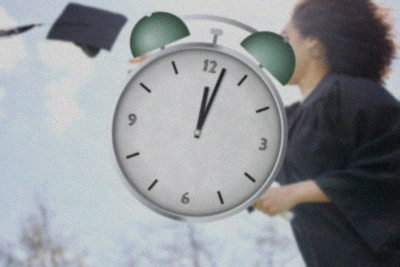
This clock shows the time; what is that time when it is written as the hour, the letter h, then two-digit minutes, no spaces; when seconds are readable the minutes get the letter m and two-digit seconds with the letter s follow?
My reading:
12h02
